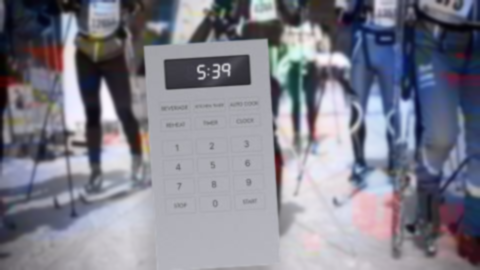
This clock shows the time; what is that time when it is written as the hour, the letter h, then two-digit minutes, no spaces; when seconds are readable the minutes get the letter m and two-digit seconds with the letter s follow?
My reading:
5h39
